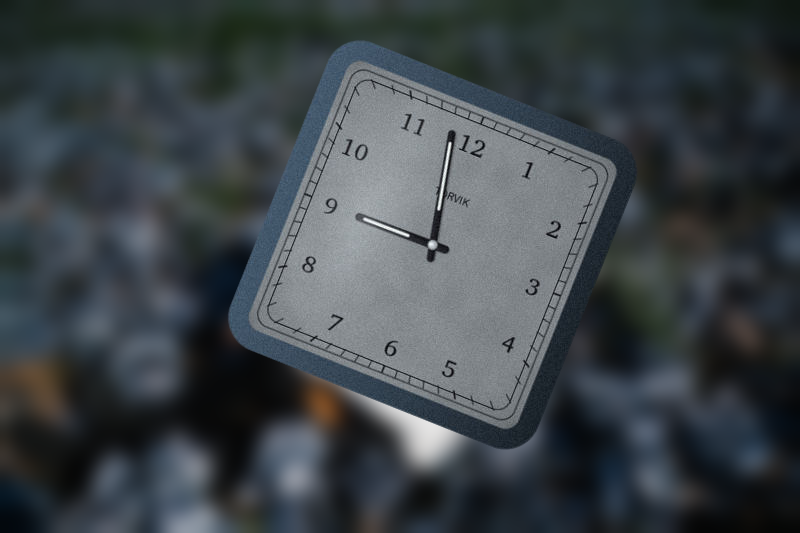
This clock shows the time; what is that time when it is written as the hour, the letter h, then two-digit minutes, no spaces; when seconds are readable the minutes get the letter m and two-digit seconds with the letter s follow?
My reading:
8h58
